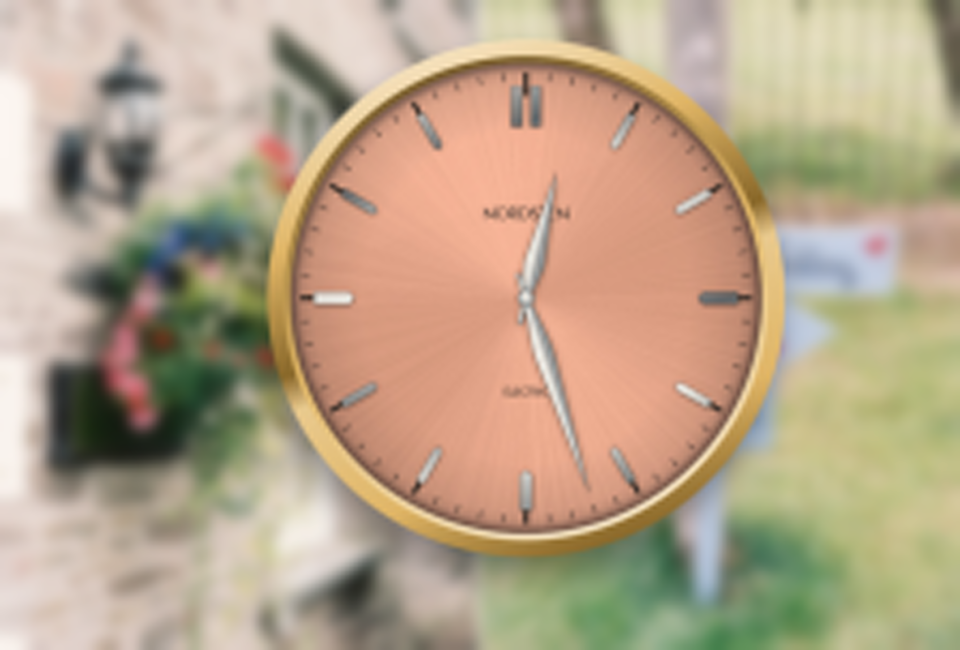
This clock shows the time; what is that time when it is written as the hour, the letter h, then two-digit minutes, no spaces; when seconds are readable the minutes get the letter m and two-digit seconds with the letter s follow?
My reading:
12h27
